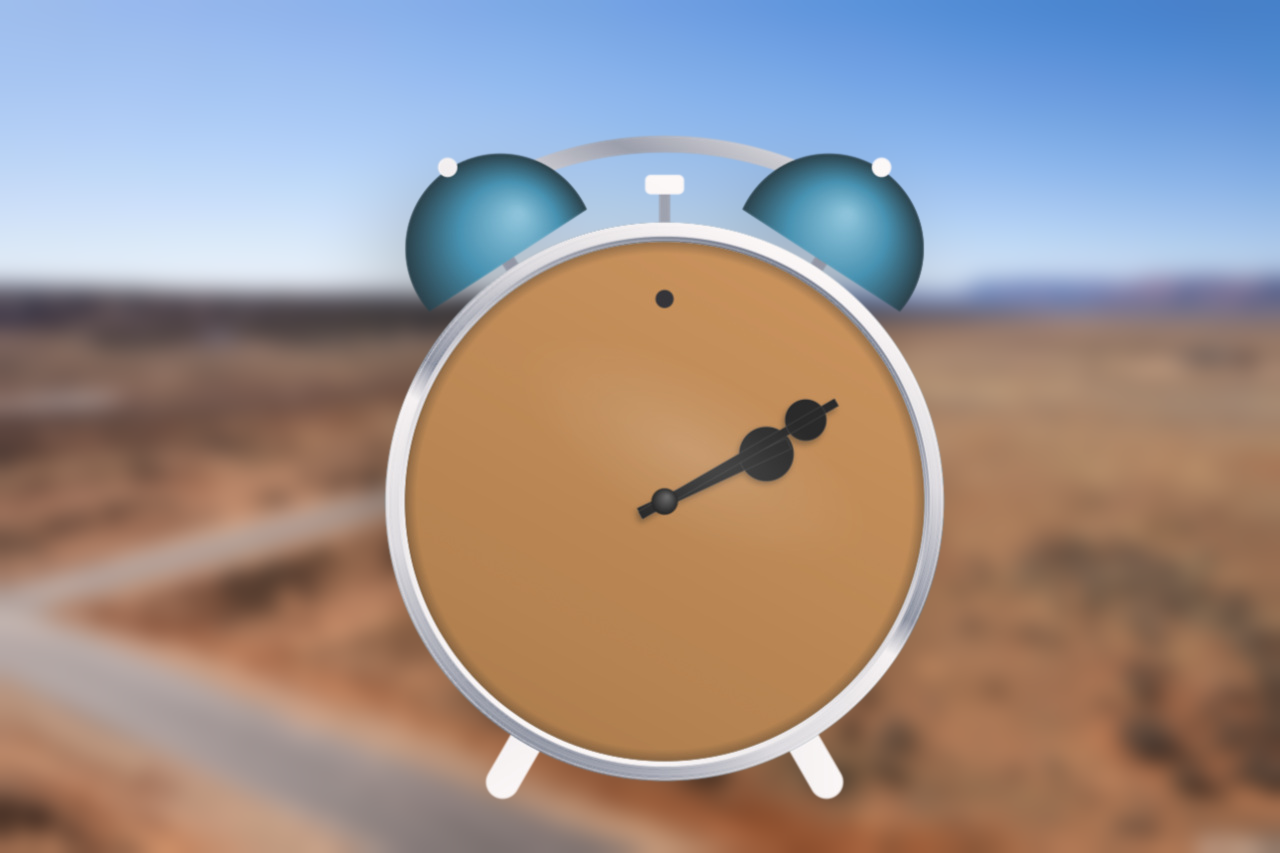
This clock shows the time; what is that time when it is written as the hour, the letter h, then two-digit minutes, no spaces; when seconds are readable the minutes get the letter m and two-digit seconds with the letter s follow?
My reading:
2h10
